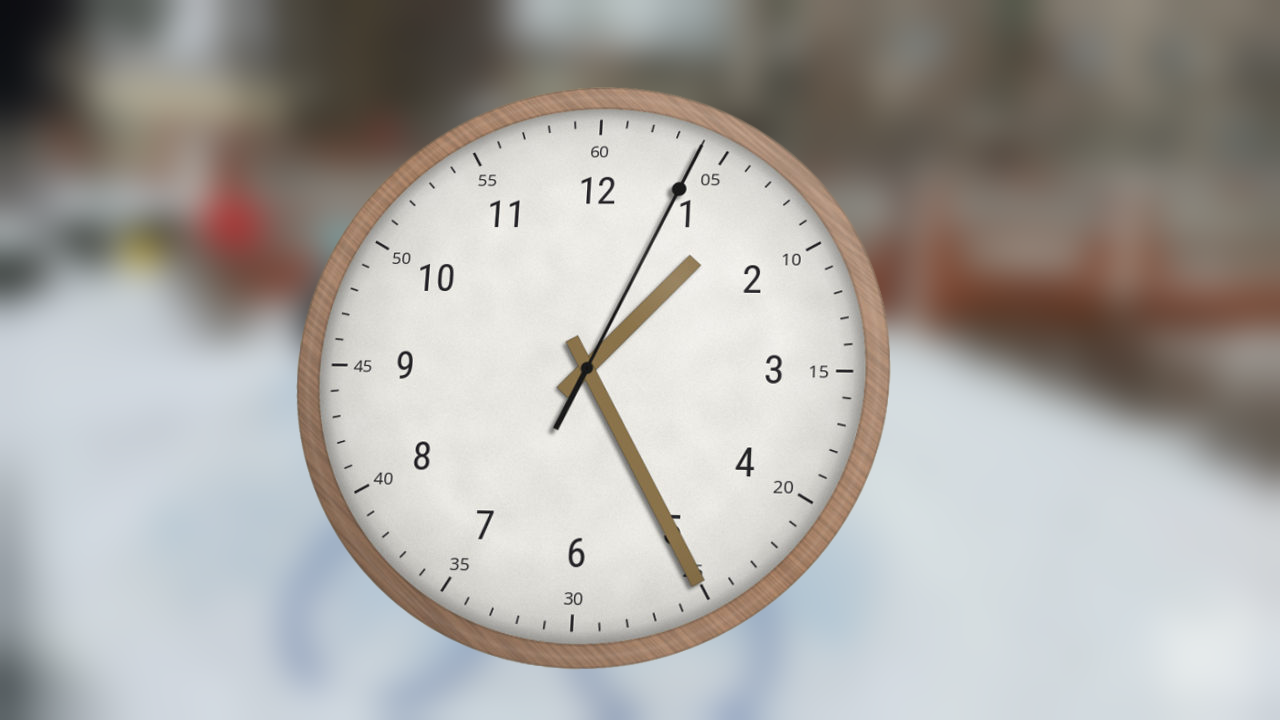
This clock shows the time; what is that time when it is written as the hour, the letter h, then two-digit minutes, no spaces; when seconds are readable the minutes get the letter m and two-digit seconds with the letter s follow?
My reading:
1h25m04s
